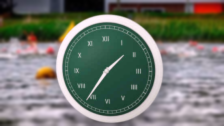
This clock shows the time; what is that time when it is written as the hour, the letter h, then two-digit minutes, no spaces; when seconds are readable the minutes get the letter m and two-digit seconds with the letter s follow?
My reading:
1h36
